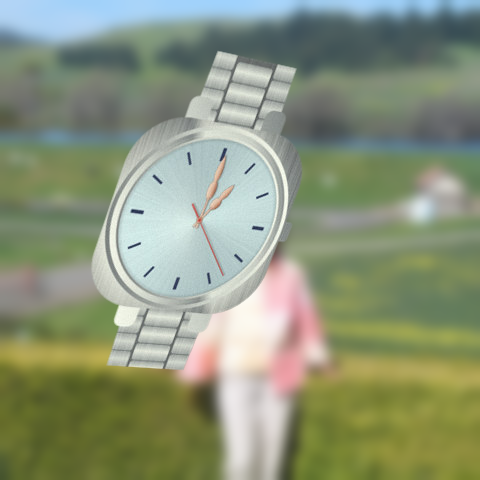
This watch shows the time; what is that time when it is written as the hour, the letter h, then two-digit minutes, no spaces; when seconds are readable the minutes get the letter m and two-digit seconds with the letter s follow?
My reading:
1h00m23s
